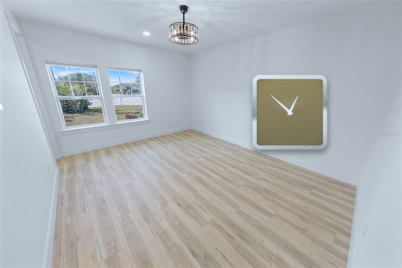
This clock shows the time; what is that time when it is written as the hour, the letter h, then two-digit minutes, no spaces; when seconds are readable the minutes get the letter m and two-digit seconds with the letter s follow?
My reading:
12h52
